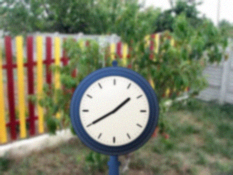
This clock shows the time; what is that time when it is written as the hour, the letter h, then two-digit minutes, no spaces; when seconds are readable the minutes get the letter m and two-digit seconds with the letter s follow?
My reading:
1h40
